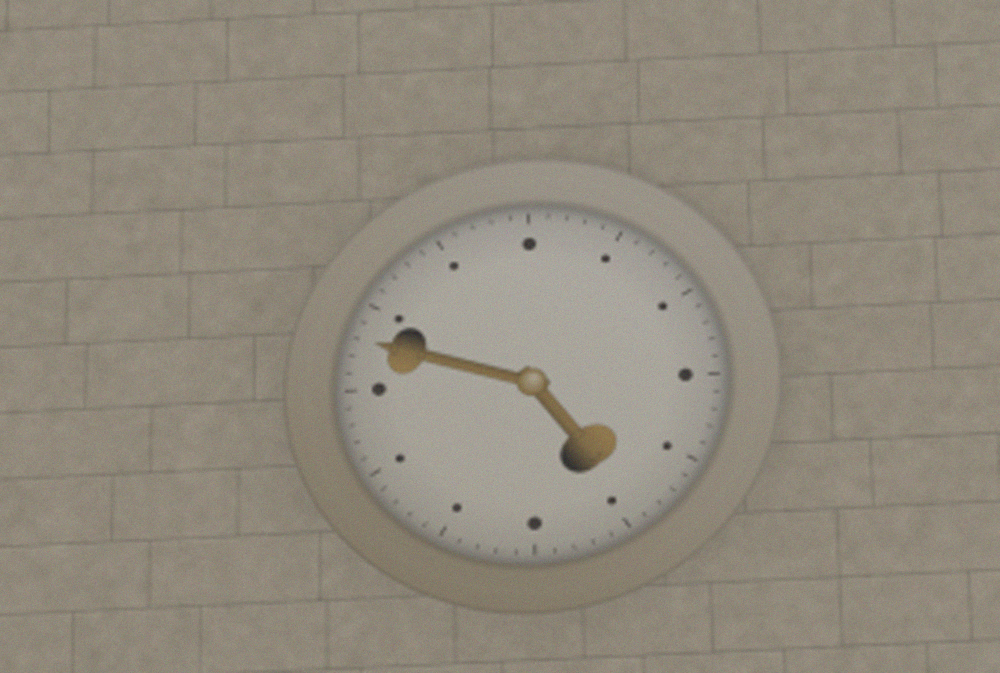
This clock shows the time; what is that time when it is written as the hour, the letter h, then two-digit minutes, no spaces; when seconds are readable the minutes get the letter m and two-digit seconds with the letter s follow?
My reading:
4h48
